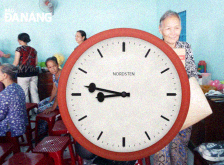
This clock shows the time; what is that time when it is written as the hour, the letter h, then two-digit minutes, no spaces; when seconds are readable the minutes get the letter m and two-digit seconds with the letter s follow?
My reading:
8h47
